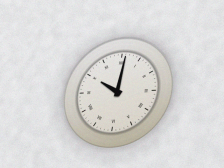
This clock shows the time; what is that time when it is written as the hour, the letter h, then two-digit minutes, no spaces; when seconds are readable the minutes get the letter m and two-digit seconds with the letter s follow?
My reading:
10h01
